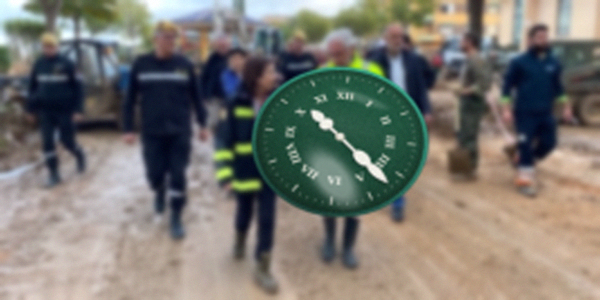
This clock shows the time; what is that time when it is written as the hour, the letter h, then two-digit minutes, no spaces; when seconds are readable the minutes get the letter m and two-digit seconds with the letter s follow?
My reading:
10h22
